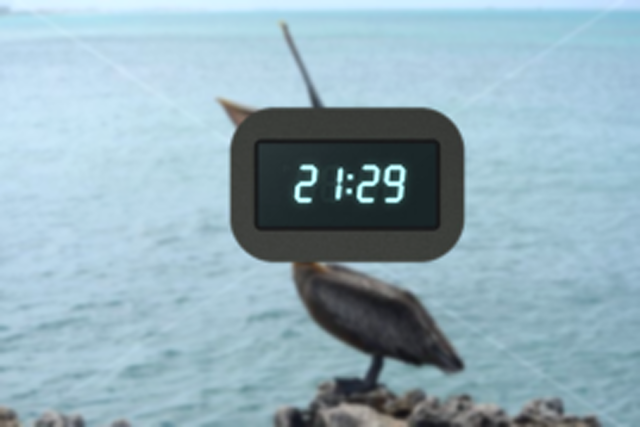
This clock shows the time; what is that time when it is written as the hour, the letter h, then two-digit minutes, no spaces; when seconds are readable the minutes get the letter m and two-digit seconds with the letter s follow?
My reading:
21h29
